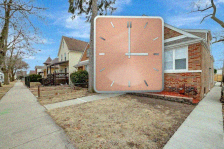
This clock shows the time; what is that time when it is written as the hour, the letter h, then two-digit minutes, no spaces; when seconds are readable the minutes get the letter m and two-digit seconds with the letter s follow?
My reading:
3h00
